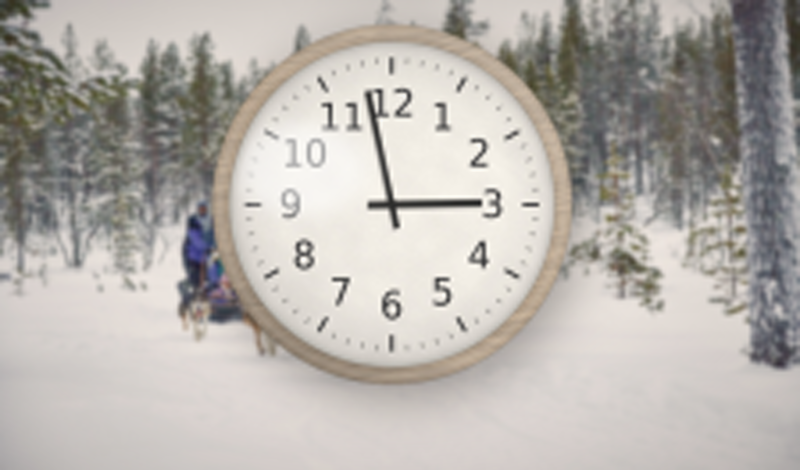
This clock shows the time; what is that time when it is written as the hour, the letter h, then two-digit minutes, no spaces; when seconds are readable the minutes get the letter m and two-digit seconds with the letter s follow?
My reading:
2h58
